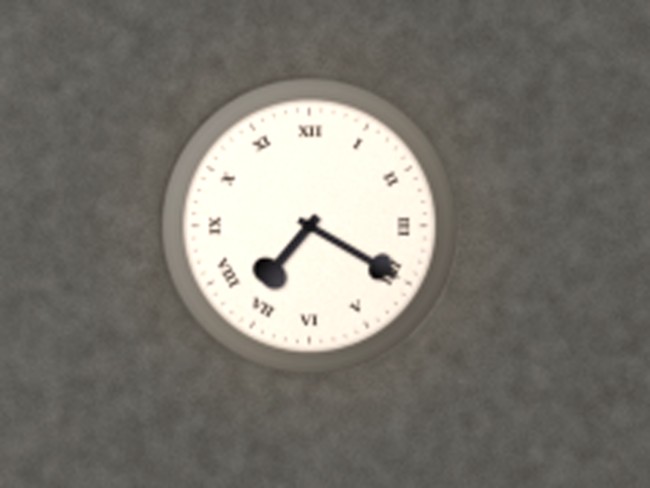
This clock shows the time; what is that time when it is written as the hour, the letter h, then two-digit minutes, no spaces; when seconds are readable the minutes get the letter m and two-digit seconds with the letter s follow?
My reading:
7h20
